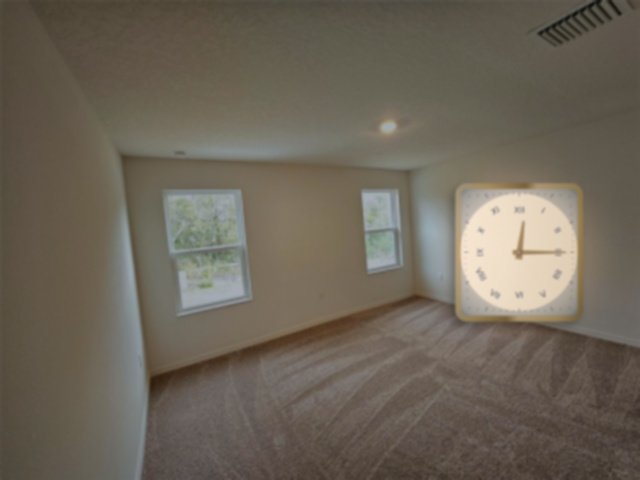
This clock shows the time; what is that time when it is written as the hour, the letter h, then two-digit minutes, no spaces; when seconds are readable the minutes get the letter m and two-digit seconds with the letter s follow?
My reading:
12h15
